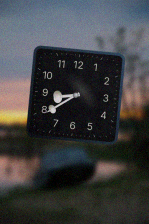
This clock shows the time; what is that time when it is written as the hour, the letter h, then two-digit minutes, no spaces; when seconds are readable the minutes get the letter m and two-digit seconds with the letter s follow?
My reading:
8h39
